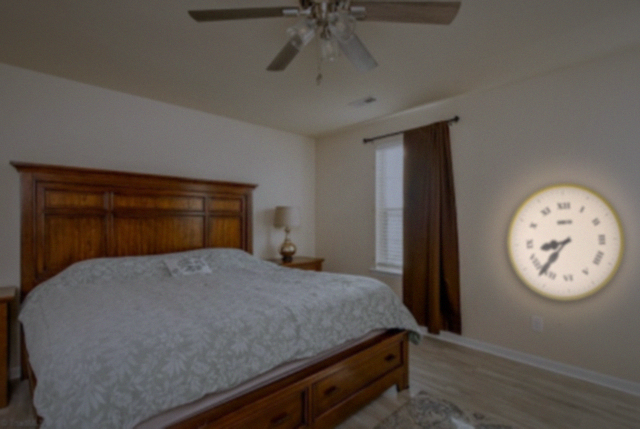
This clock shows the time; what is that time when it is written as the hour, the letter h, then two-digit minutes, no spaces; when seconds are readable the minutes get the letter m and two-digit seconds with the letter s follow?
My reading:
8h37
